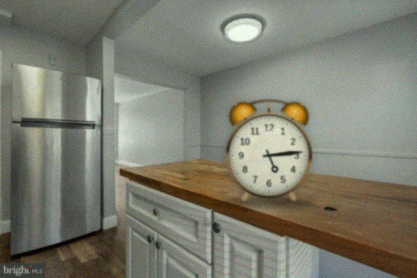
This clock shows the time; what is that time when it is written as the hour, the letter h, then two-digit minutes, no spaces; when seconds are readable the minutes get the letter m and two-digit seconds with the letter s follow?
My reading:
5h14
